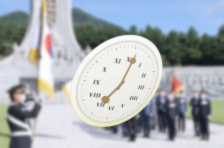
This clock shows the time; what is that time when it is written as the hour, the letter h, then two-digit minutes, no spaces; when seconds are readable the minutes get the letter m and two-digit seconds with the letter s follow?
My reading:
7h01
